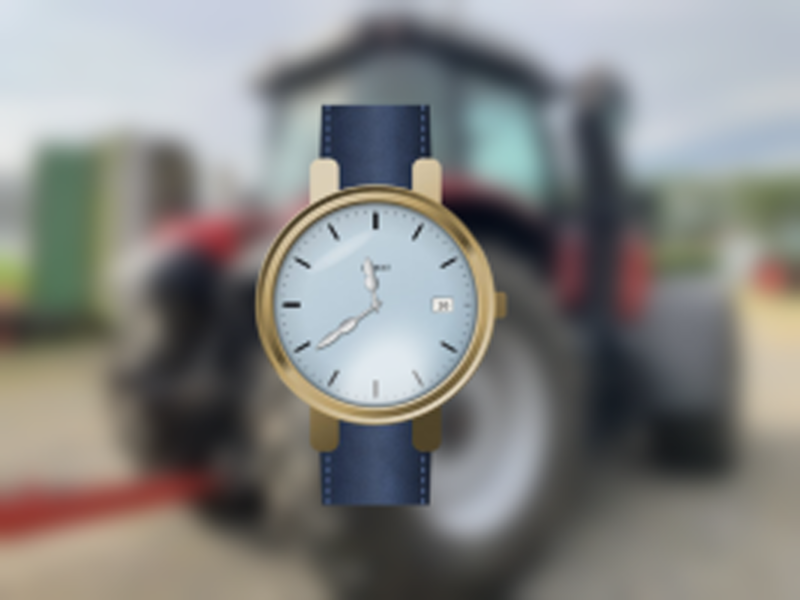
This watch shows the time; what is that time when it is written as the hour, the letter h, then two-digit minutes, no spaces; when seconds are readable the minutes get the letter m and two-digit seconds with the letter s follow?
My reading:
11h39
